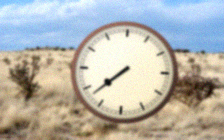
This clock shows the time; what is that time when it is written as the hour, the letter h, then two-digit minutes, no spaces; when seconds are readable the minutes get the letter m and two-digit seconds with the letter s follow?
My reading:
7h38
